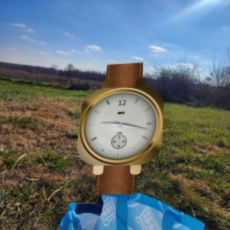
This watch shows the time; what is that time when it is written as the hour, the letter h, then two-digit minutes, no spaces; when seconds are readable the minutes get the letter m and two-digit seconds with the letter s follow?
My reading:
9h17
